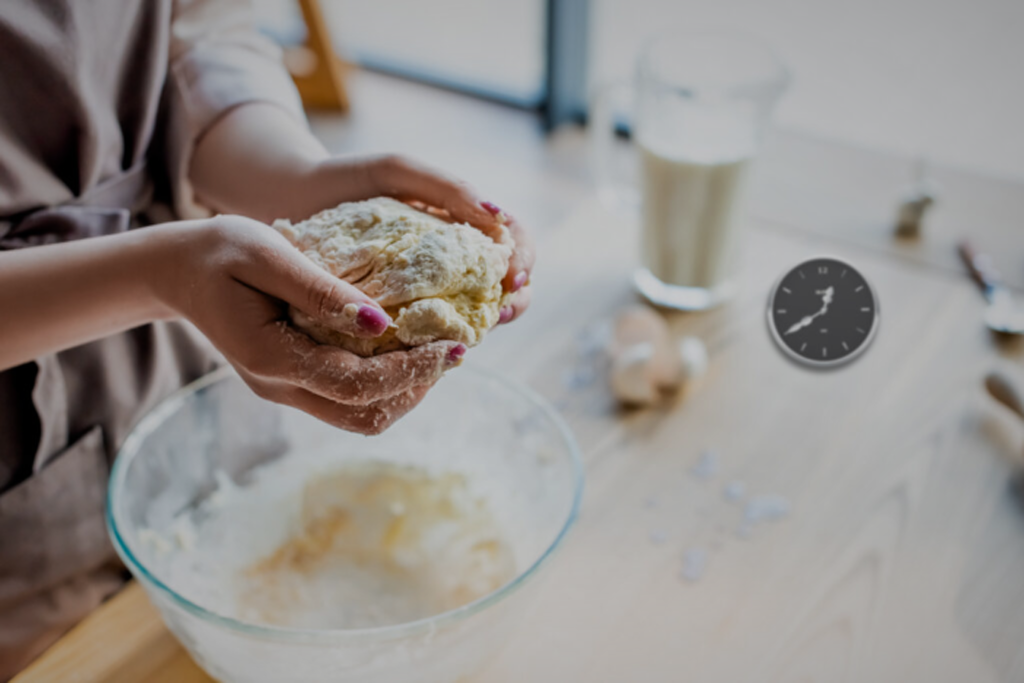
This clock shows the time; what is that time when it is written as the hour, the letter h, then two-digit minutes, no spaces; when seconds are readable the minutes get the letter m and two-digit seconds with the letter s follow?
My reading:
12h40
